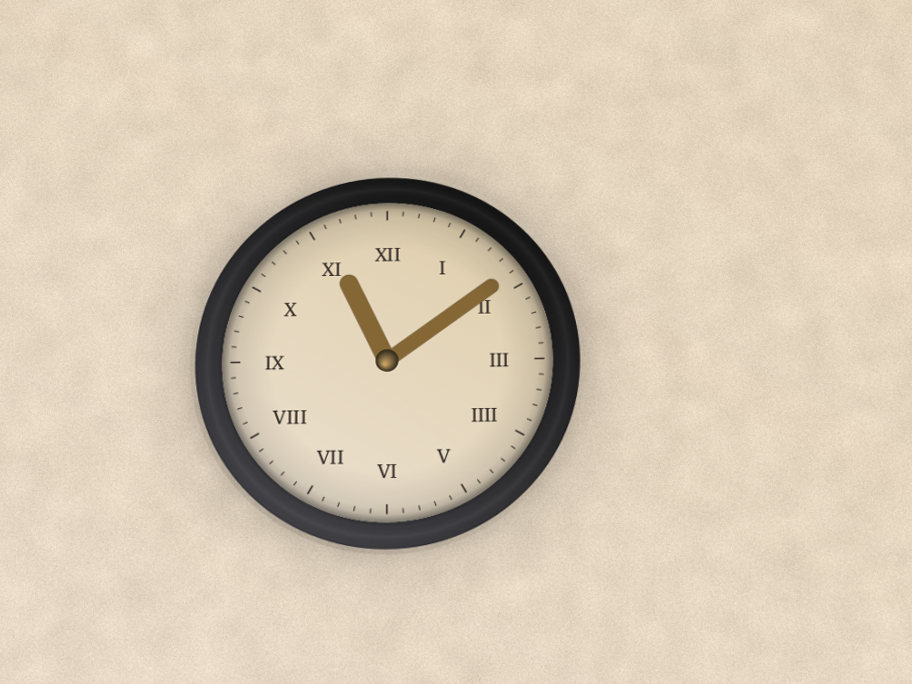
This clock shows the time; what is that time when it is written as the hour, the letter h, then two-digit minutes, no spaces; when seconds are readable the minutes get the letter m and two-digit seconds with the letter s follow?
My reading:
11h09
